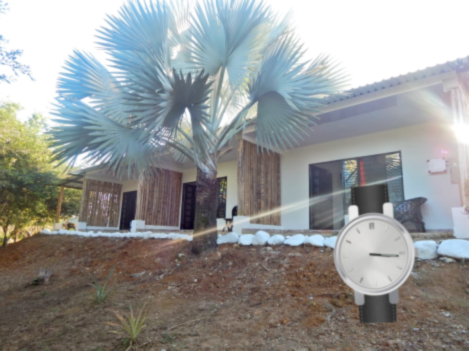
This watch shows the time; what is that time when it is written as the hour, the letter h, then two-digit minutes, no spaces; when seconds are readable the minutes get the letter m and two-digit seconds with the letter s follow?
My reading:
3h16
